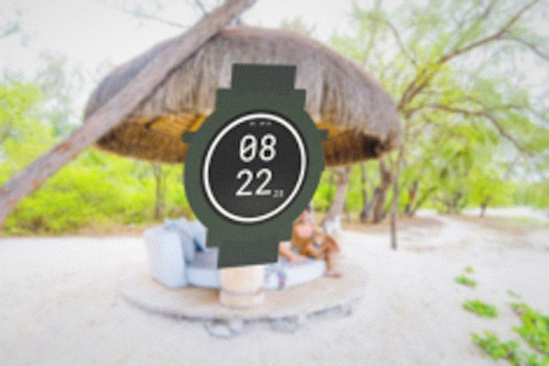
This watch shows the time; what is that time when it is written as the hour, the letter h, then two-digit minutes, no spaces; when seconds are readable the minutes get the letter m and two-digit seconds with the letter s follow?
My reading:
8h22
